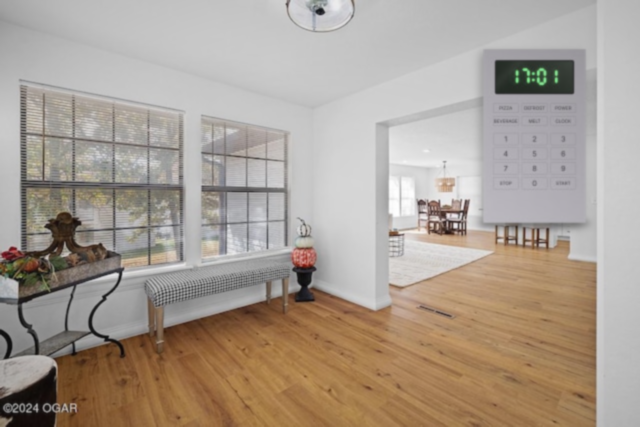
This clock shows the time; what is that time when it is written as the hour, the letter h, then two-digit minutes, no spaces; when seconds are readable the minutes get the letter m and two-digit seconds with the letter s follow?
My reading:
17h01
